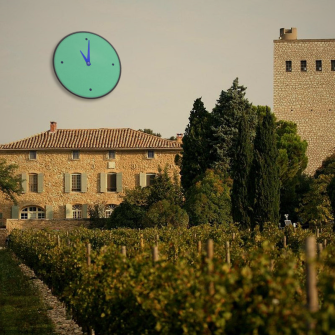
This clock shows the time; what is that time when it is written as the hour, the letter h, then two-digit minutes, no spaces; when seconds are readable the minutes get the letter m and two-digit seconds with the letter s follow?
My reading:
11h01
